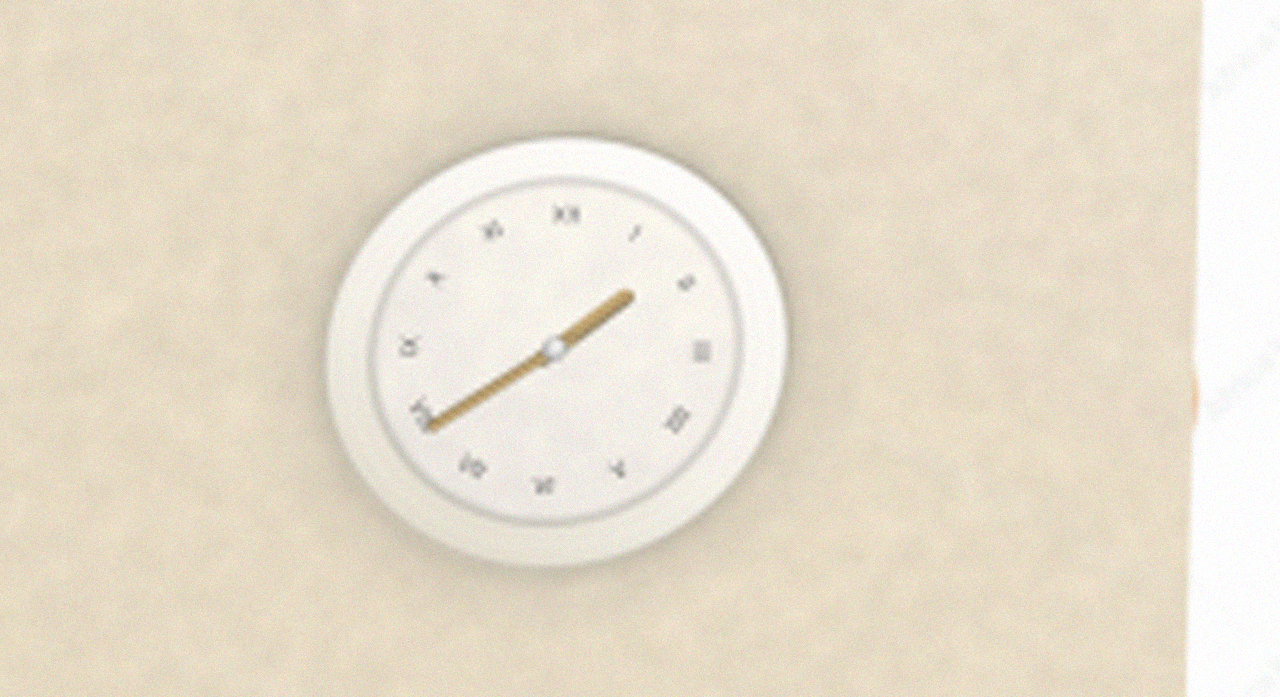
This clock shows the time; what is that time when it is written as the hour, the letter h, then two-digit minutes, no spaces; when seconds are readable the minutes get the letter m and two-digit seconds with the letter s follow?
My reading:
1h39
